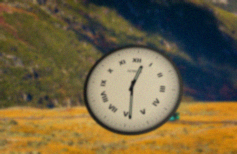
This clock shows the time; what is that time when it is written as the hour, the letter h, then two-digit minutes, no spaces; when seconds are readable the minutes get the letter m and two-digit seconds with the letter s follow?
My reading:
12h29
